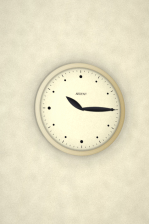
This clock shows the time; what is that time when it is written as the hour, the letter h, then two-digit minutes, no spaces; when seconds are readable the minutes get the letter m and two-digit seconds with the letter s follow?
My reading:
10h15
